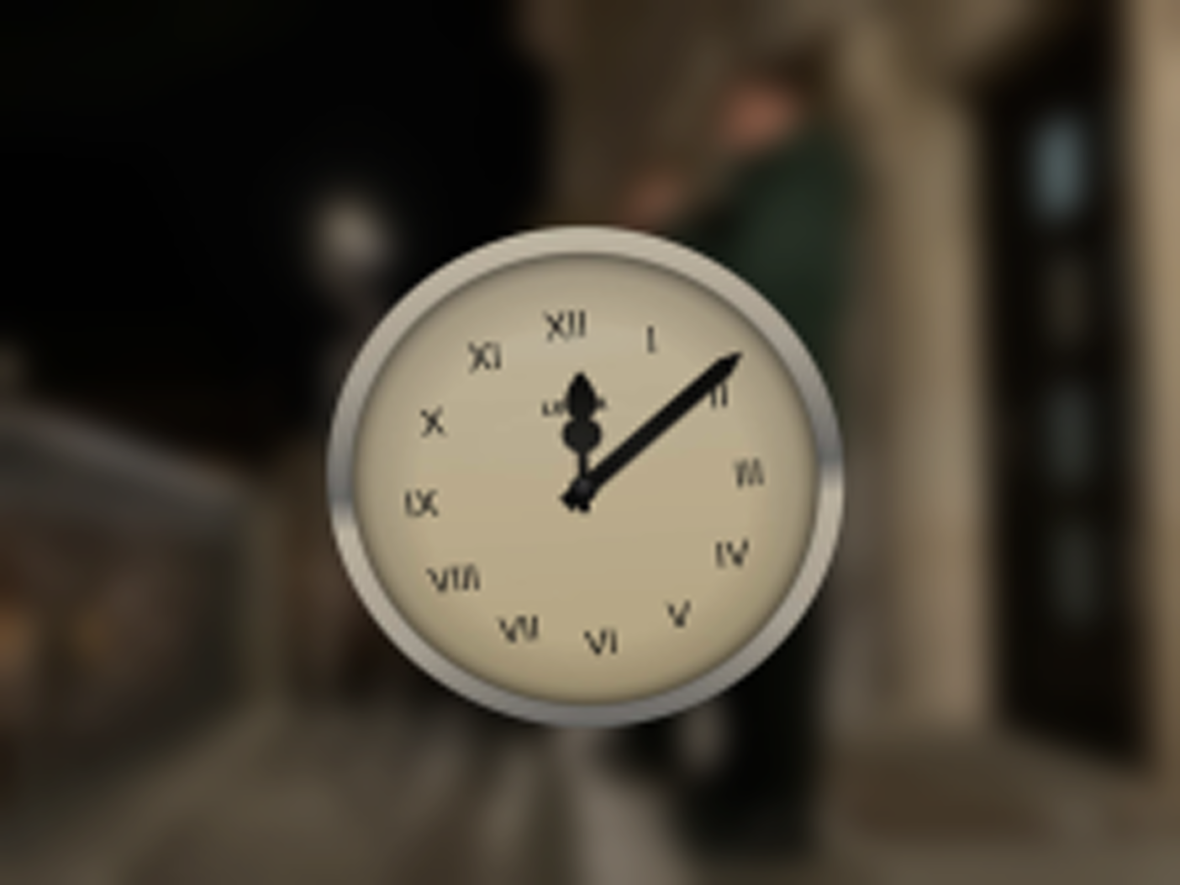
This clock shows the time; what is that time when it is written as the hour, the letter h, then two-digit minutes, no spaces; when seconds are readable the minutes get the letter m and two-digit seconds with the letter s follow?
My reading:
12h09
